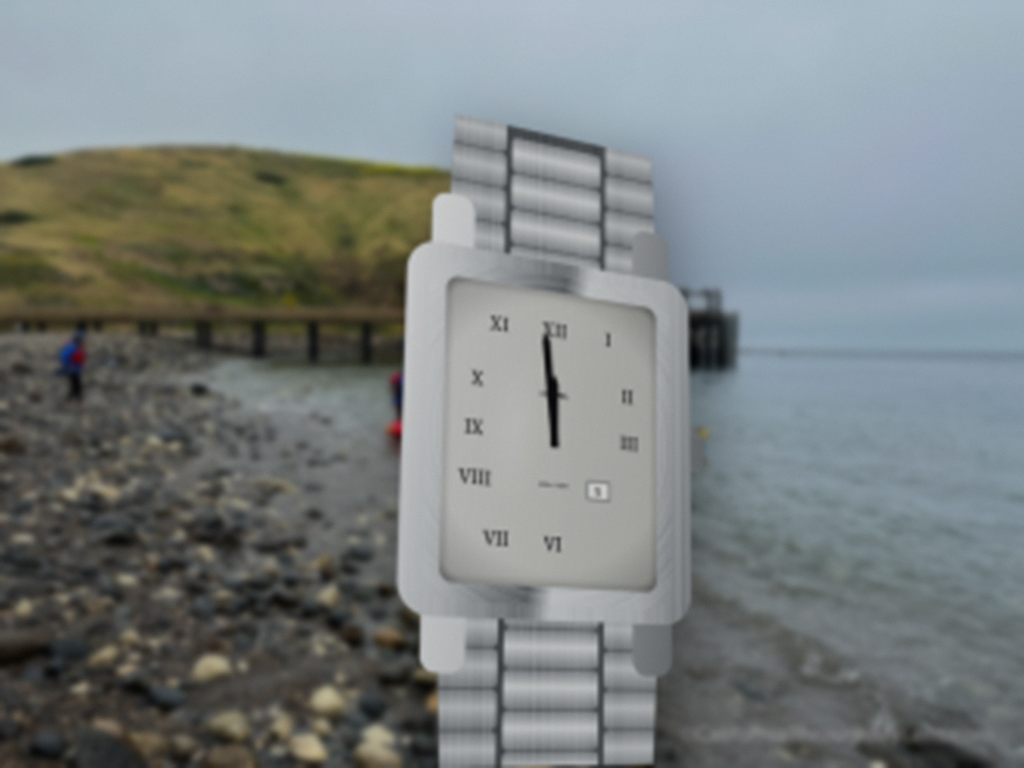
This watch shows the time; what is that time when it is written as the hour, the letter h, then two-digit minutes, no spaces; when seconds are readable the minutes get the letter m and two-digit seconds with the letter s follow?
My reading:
11h59
